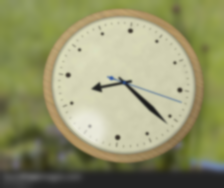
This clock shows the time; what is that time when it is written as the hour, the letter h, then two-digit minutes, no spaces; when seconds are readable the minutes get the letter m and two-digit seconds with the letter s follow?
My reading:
8h21m17s
